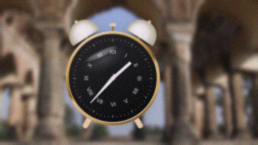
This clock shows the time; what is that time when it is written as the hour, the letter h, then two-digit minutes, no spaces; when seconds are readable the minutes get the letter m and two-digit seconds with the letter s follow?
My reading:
1h37
